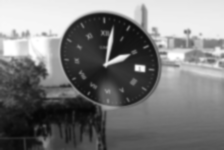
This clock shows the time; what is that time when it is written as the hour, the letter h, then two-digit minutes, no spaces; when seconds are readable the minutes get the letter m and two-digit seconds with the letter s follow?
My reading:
2h02
